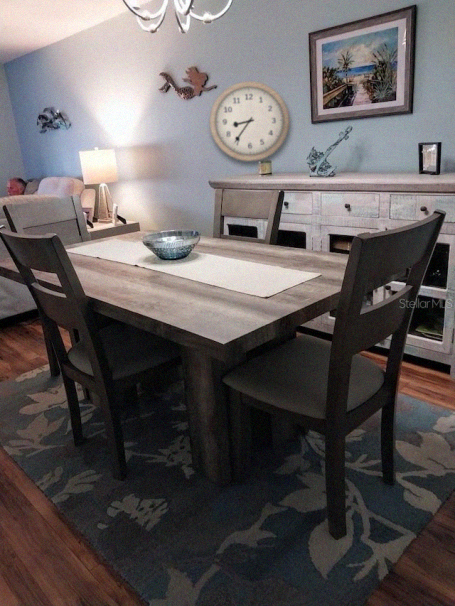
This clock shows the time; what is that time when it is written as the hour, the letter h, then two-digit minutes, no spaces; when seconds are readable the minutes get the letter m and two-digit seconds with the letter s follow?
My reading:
8h36
